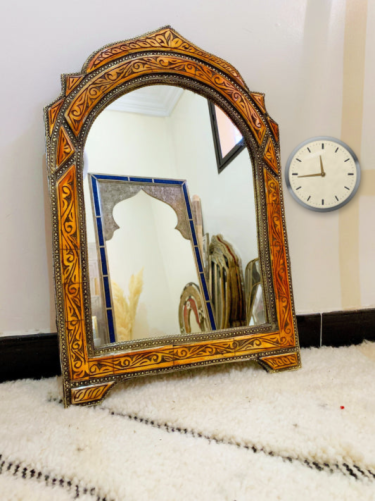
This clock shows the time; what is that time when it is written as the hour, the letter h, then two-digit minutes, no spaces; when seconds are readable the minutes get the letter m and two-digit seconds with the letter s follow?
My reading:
11h44
